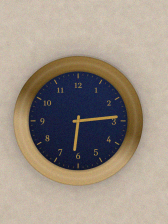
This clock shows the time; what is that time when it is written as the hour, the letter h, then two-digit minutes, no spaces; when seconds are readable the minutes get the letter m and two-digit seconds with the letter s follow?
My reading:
6h14
